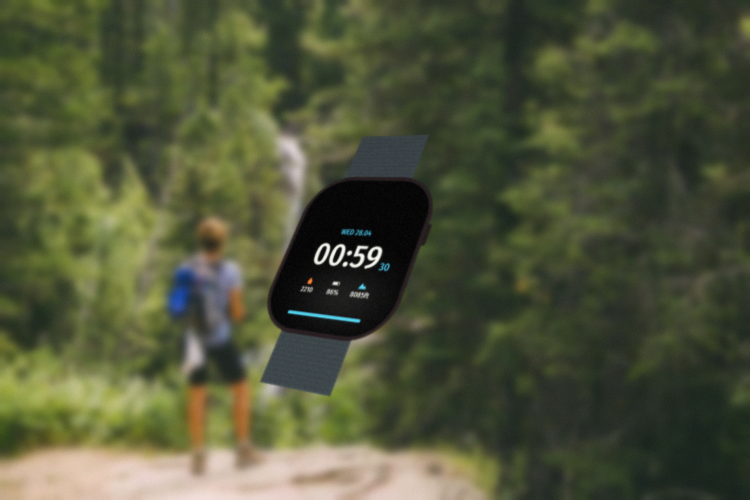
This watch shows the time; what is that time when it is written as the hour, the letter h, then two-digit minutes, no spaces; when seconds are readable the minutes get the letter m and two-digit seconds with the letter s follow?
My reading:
0h59m30s
